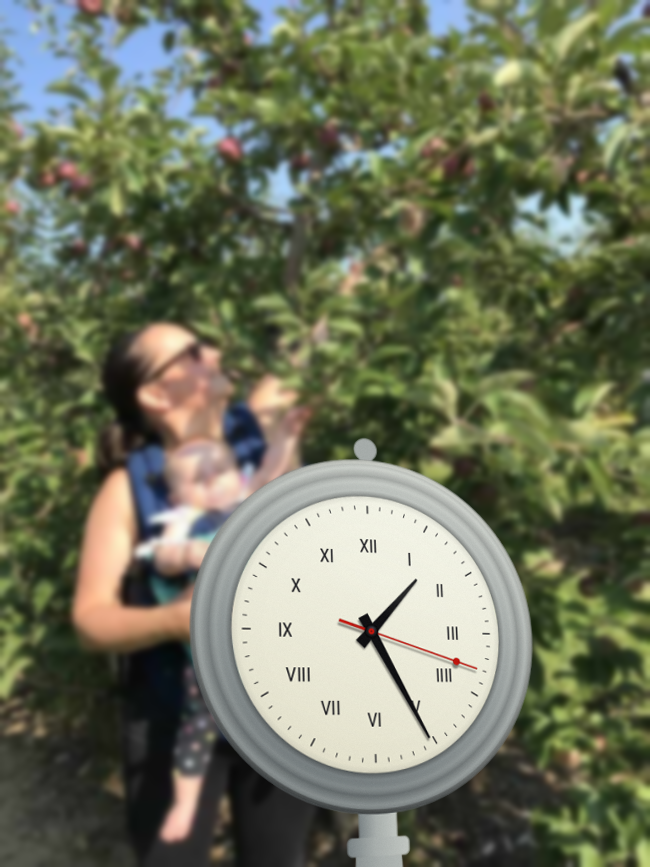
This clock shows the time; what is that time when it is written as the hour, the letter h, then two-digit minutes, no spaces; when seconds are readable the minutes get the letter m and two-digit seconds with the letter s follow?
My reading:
1h25m18s
